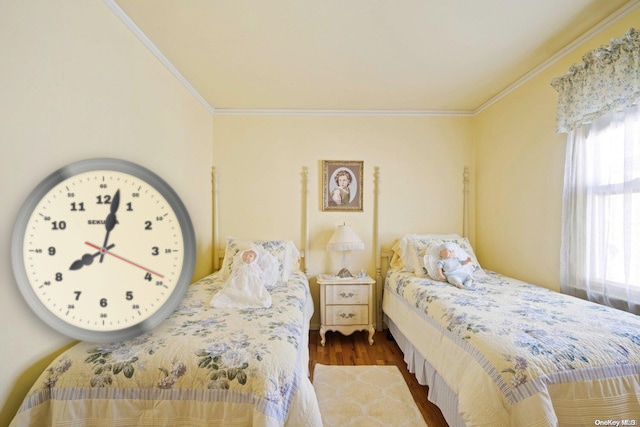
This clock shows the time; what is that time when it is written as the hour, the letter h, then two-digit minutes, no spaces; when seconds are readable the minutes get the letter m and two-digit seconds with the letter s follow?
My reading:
8h02m19s
